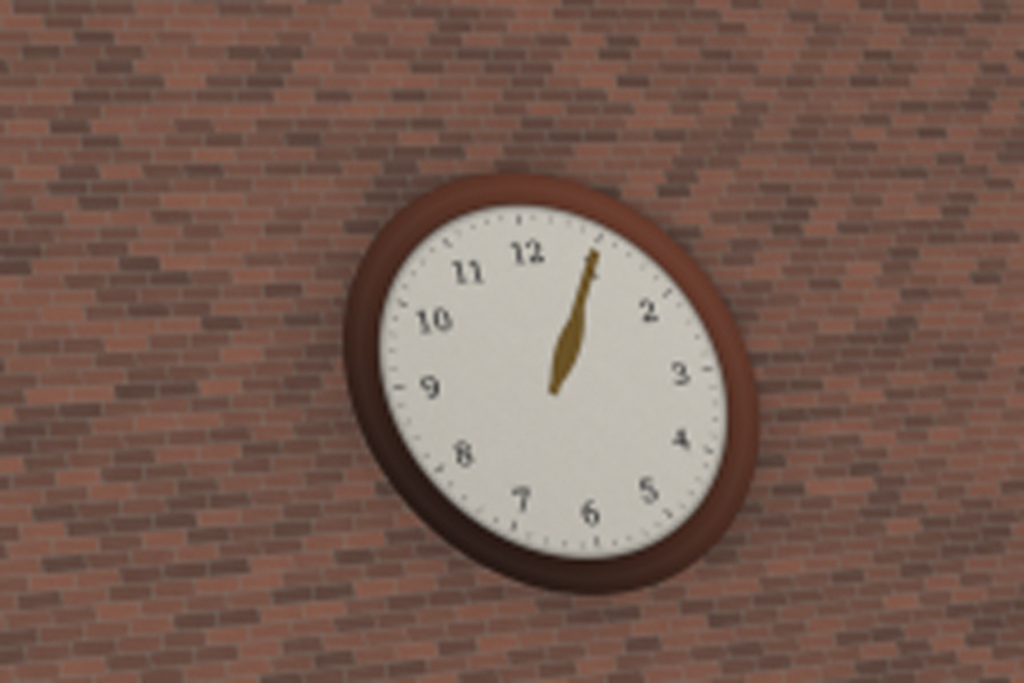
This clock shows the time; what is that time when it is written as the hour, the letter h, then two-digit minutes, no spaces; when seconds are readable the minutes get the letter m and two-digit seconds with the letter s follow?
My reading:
1h05
